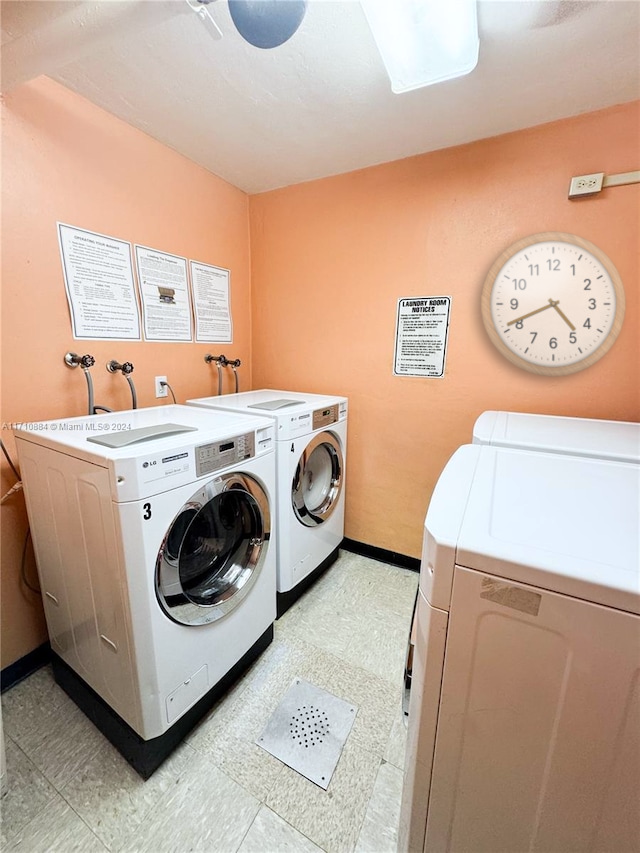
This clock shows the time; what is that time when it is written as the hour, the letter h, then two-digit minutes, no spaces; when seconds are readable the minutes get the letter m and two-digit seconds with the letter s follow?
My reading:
4h41
